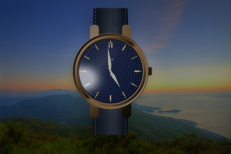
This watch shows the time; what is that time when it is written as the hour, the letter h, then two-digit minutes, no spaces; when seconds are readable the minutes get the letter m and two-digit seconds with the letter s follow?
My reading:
4h59
